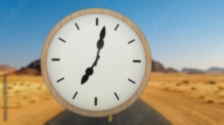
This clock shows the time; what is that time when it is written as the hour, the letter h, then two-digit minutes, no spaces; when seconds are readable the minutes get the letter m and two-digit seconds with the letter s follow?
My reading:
7h02
